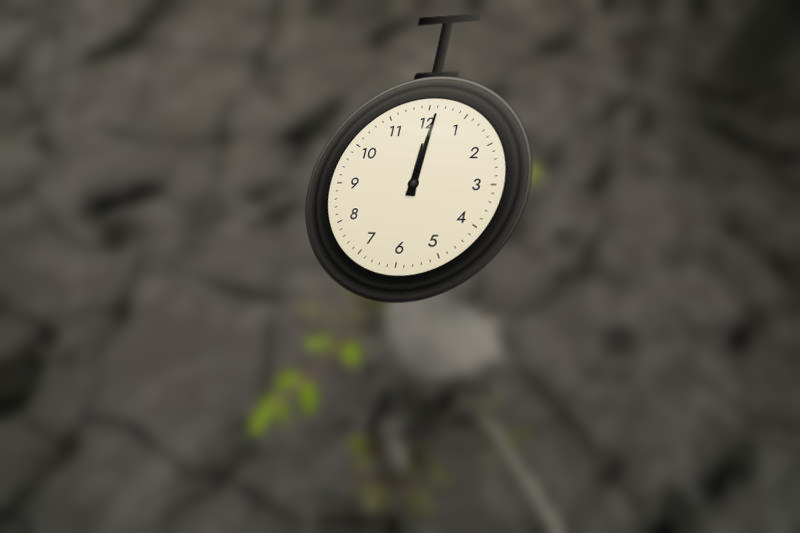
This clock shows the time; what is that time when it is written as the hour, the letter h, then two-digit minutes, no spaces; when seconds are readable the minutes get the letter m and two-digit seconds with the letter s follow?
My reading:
12h01
